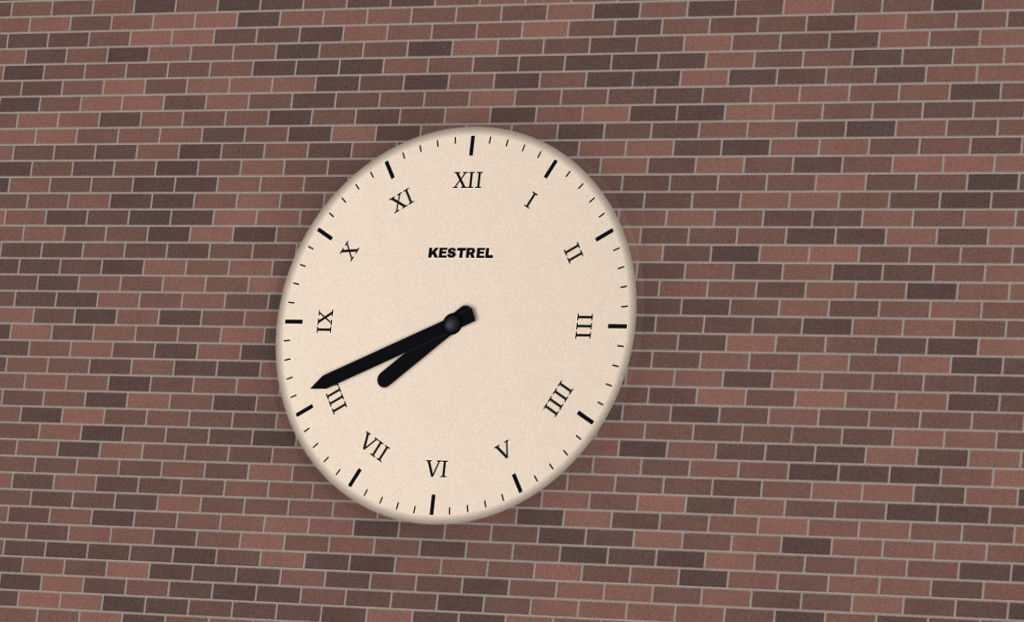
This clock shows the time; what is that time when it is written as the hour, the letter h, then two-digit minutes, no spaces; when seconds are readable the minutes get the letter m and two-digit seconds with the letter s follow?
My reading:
7h41
